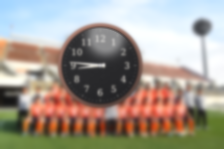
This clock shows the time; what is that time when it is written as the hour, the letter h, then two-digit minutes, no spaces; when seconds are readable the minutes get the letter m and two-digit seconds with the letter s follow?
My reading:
8h46
